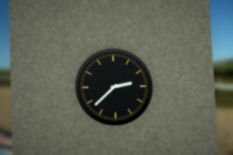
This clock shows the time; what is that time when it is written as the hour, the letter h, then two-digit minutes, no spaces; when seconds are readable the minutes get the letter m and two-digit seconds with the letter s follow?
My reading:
2h38
